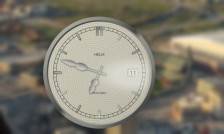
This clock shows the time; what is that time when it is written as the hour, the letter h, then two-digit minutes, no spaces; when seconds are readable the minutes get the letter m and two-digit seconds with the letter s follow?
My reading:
6h48
